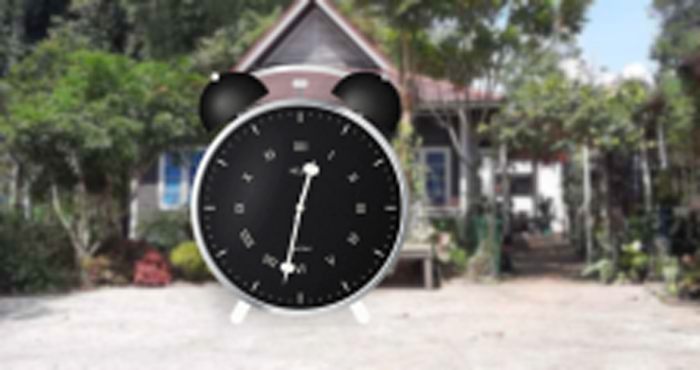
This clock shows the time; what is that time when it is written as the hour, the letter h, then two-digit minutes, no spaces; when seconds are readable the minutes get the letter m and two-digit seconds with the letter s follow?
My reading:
12h32
